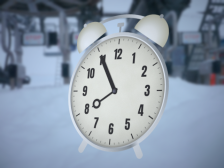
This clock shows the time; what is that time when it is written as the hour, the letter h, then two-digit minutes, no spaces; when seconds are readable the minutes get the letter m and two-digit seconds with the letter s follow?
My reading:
7h55
